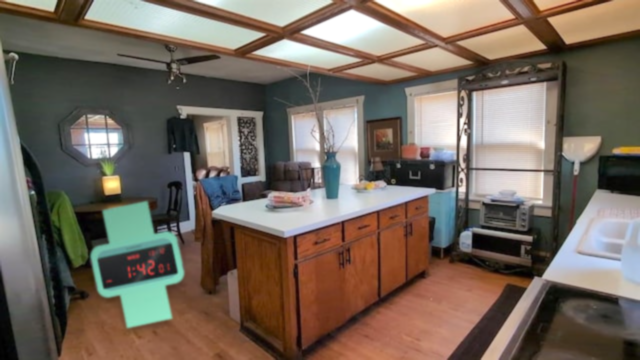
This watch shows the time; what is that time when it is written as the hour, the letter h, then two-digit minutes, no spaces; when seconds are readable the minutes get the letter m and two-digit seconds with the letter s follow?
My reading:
1h42
